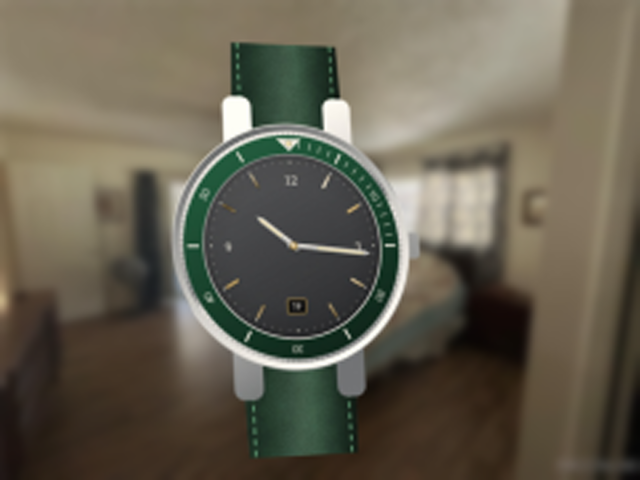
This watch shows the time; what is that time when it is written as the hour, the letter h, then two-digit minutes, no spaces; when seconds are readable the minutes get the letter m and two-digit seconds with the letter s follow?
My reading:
10h16
